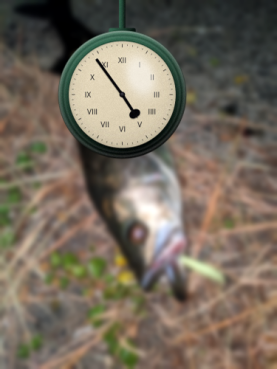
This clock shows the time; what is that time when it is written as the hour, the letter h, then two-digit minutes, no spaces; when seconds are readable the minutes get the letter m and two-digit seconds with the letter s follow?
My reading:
4h54
